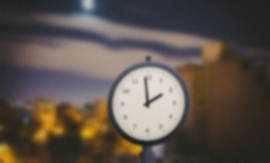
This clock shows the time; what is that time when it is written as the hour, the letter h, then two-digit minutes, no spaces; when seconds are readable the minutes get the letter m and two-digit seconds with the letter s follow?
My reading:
1h59
